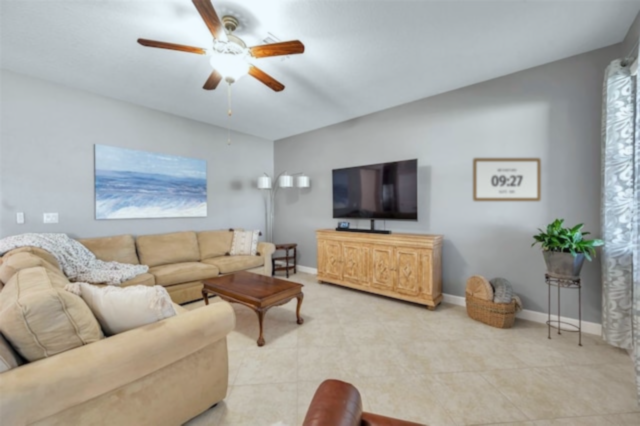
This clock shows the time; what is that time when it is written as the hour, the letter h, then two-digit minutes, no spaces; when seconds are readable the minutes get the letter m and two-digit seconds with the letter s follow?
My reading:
9h27
